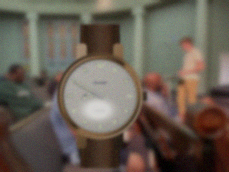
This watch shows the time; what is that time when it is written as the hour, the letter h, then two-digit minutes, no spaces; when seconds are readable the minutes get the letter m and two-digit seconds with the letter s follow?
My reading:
8h50
